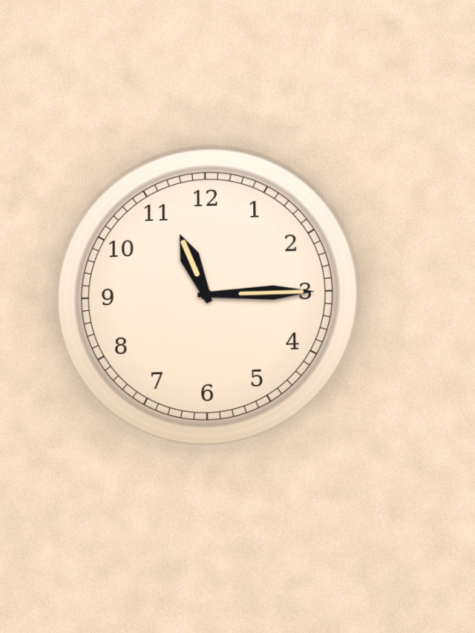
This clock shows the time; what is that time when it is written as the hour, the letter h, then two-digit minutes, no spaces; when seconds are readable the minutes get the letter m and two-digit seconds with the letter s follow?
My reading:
11h15
